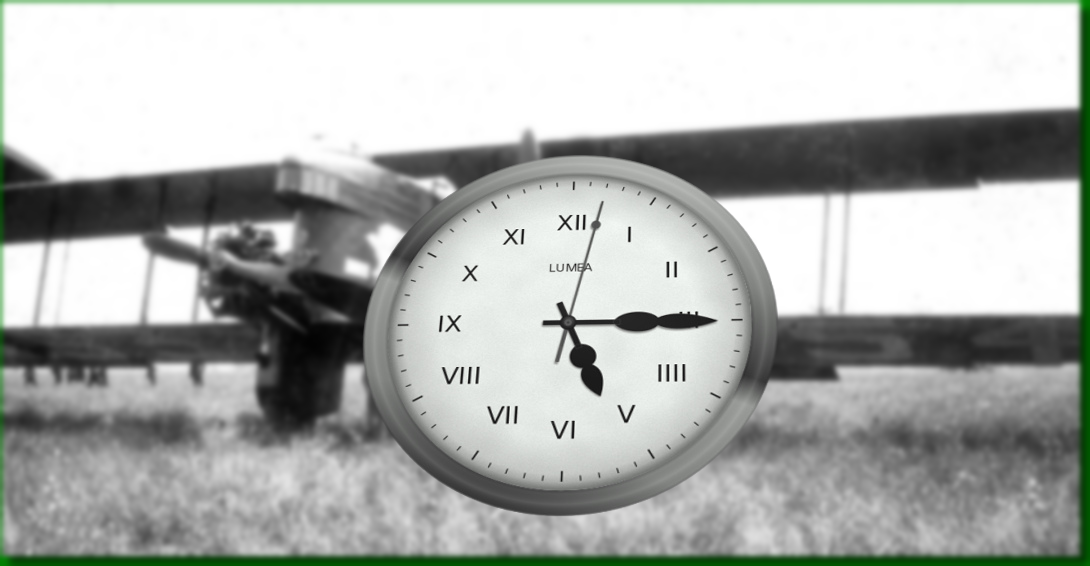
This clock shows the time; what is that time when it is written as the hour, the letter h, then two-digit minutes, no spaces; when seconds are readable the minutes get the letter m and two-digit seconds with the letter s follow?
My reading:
5h15m02s
